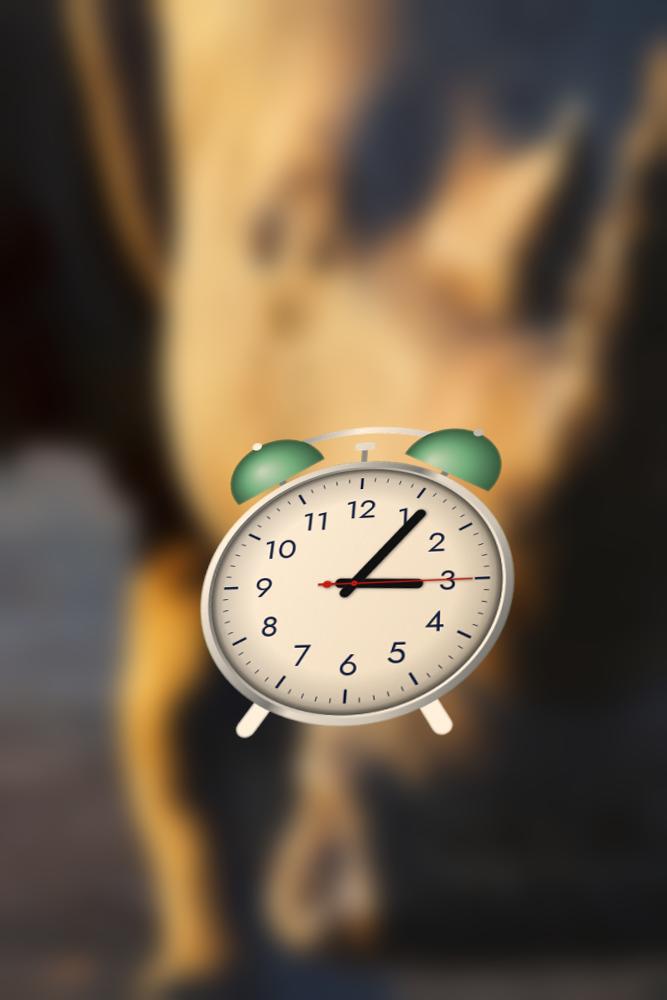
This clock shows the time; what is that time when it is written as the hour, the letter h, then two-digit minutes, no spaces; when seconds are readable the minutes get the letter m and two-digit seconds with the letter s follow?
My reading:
3h06m15s
